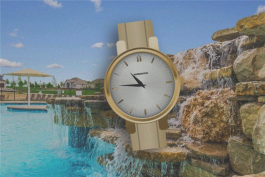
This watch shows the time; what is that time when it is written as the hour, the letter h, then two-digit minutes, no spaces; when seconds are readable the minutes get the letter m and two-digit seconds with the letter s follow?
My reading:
10h46
